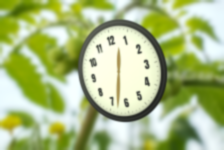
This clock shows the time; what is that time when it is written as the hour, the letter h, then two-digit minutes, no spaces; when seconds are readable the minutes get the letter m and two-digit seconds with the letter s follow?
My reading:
12h33
